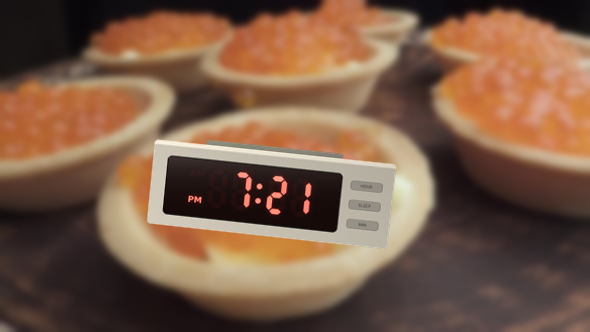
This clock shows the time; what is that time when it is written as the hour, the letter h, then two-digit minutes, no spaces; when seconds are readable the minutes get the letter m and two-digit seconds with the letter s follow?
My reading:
7h21
